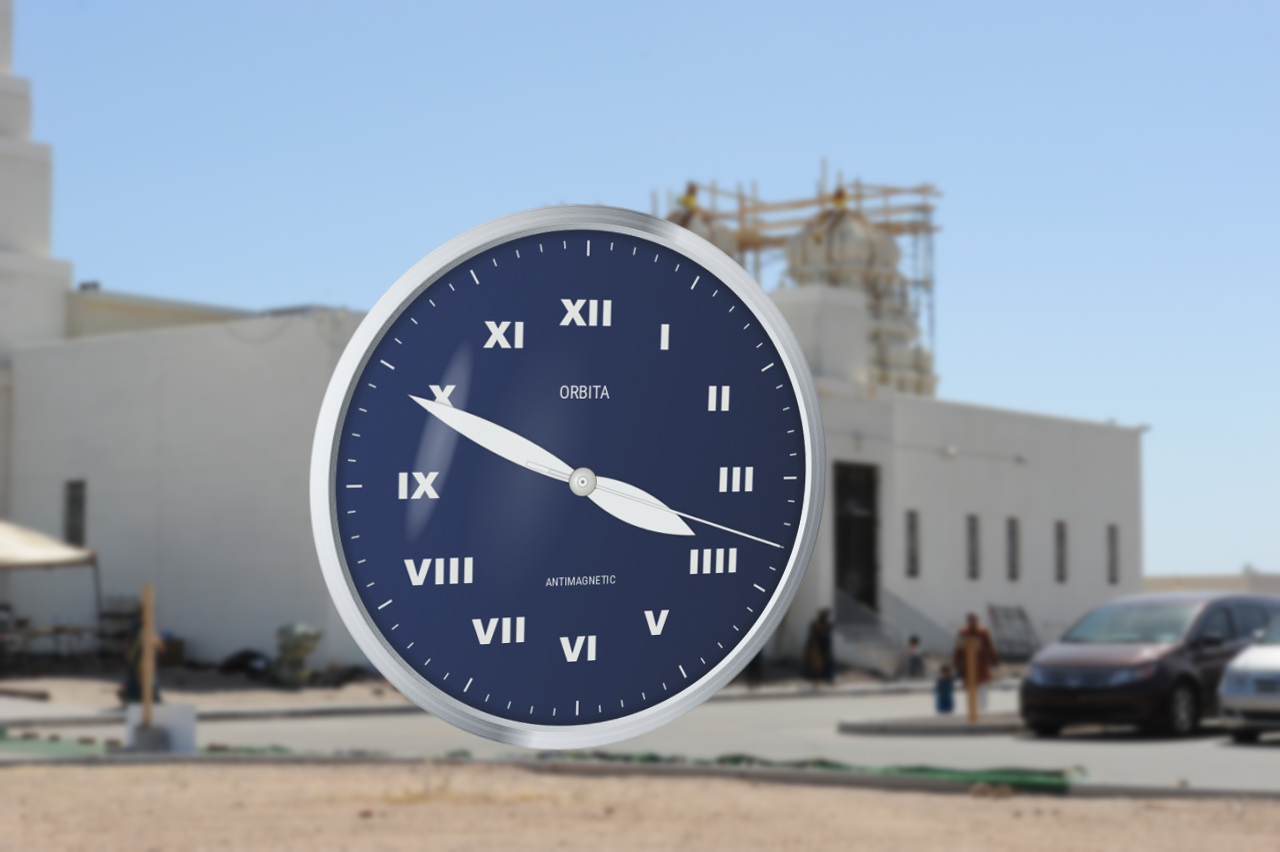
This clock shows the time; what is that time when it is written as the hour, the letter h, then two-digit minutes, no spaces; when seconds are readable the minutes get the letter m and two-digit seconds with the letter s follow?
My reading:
3h49m18s
